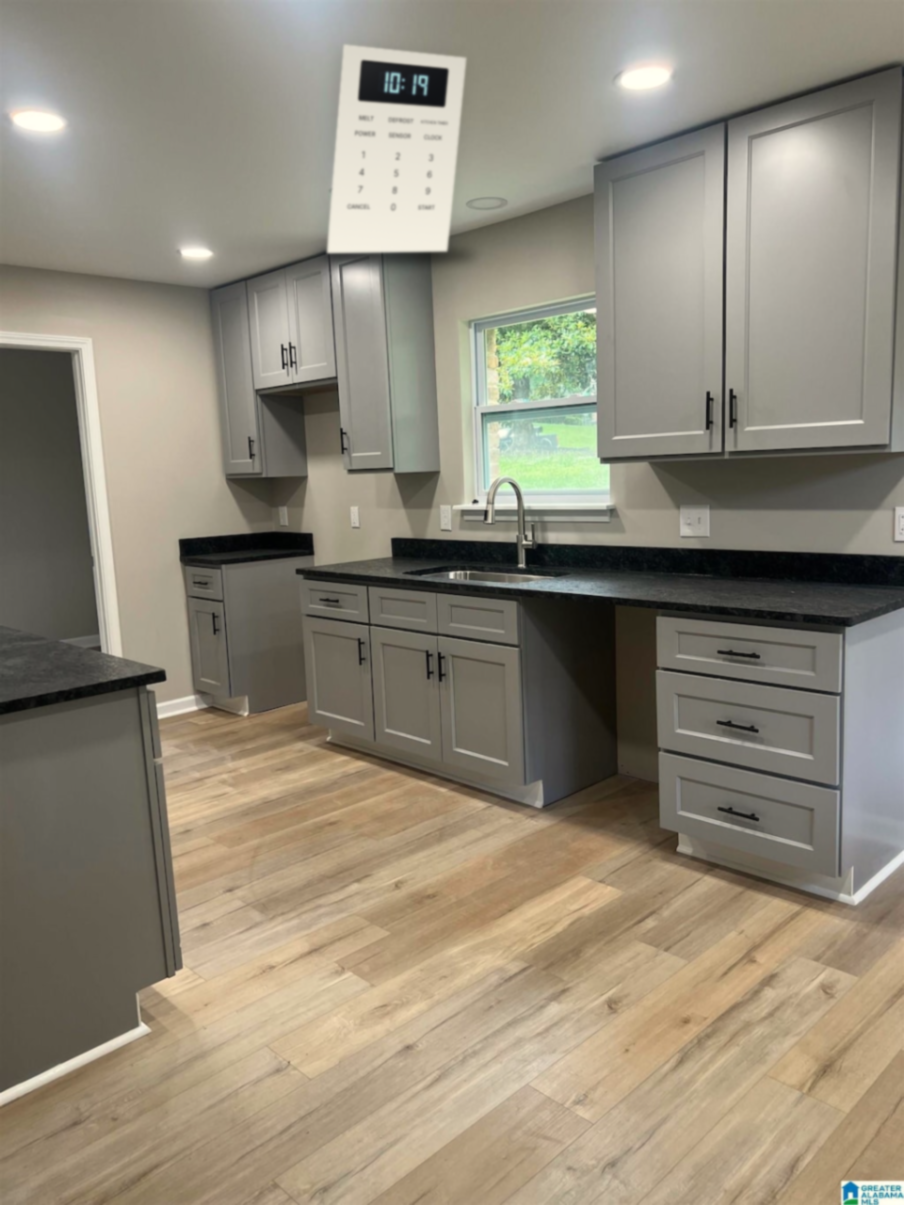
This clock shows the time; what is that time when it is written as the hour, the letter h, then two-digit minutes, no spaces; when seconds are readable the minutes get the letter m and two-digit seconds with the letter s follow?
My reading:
10h19
